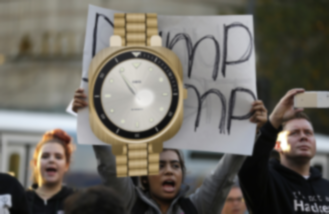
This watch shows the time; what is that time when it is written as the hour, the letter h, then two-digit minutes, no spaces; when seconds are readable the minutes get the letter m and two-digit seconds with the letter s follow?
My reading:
10h54
